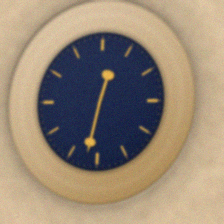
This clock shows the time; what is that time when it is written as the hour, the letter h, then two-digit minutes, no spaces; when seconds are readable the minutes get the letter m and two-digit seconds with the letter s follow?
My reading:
12h32
